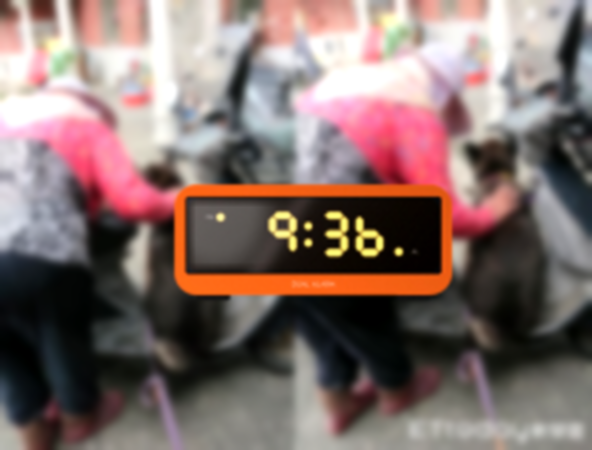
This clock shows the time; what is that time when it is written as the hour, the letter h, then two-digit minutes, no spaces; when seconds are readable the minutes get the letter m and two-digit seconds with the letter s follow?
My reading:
9h36
